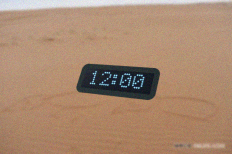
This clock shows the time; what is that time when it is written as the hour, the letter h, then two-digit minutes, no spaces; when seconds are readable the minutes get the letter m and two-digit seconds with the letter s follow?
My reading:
12h00
